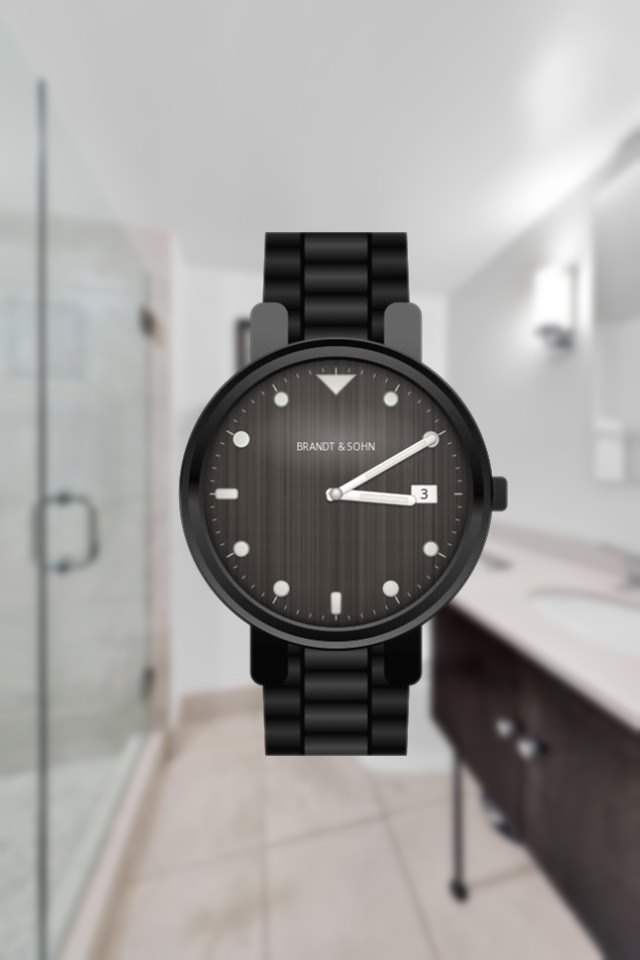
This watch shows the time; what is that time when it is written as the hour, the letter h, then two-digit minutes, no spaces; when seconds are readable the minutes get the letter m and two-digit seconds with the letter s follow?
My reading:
3h10
